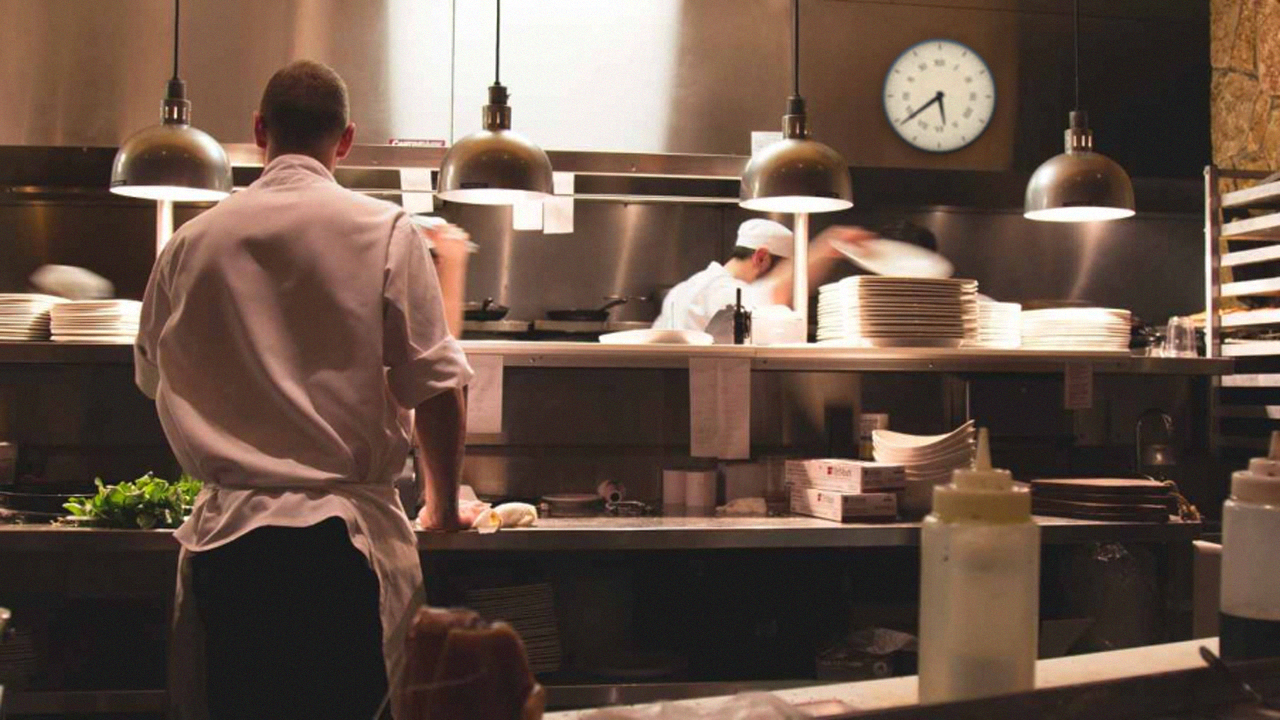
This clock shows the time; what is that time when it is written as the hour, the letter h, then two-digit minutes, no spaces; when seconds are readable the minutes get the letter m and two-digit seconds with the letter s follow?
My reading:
5h39
